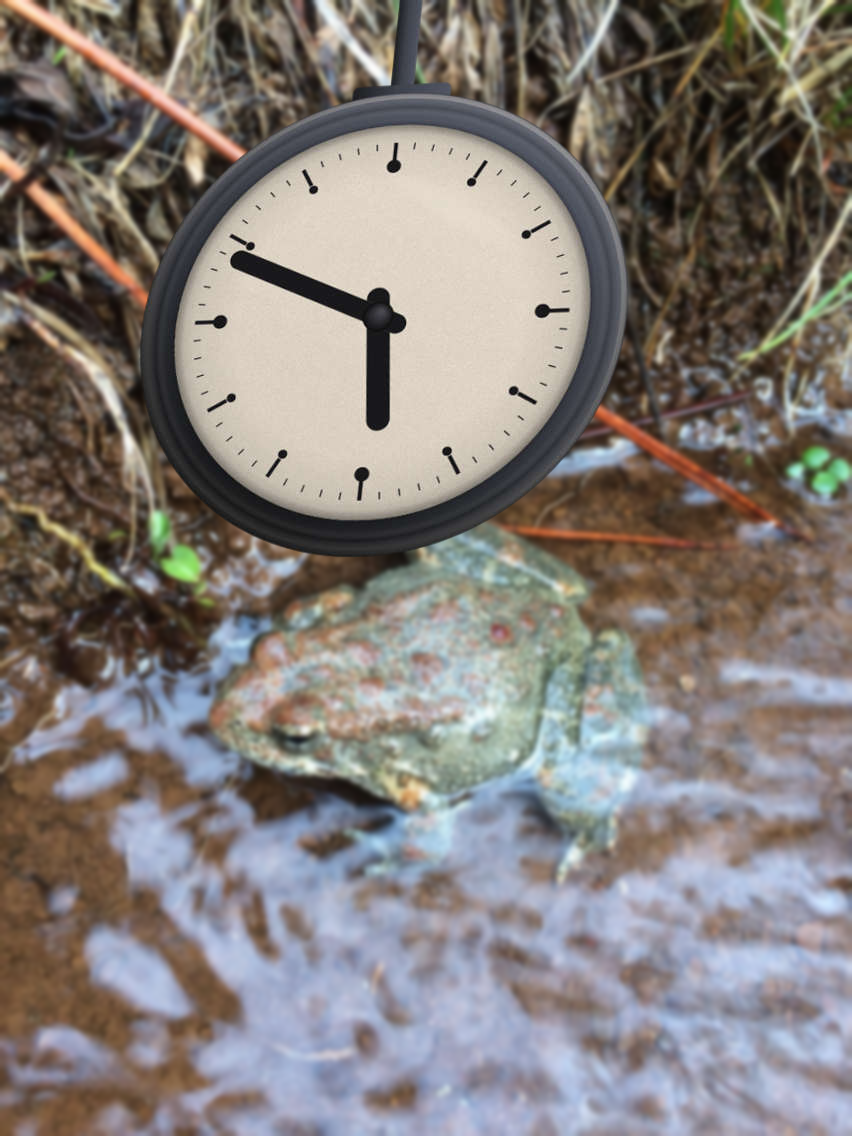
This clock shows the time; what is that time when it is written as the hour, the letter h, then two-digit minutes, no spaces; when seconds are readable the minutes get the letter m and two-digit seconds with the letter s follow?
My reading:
5h49
